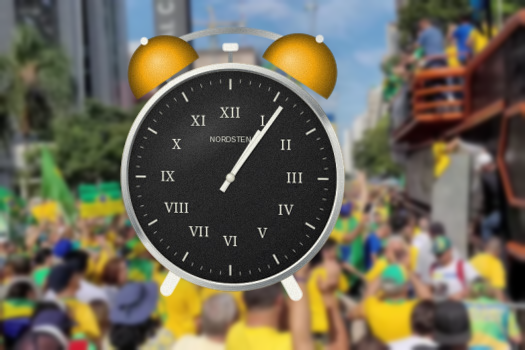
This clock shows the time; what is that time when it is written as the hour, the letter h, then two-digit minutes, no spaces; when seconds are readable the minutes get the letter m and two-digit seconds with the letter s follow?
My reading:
1h06
